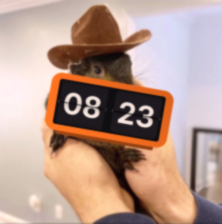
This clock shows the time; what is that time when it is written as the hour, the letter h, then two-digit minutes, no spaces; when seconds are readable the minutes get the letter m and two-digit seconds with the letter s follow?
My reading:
8h23
